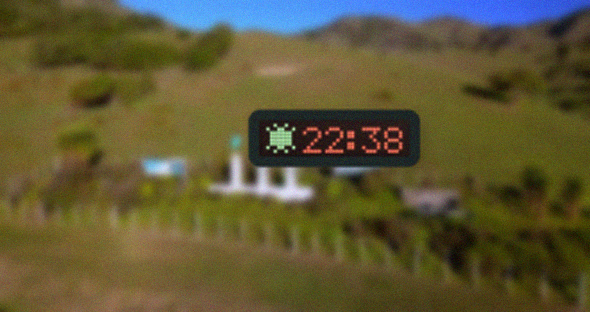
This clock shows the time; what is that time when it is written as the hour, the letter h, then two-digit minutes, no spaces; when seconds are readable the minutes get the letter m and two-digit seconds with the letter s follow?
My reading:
22h38
